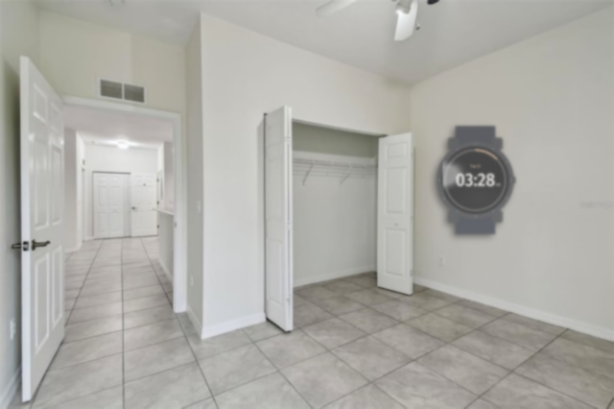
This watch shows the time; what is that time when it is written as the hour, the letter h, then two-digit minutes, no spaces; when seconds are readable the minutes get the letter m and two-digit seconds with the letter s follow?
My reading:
3h28
